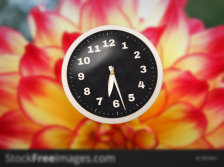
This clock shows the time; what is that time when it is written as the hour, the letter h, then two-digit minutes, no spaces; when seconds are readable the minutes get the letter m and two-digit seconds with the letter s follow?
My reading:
6h28
